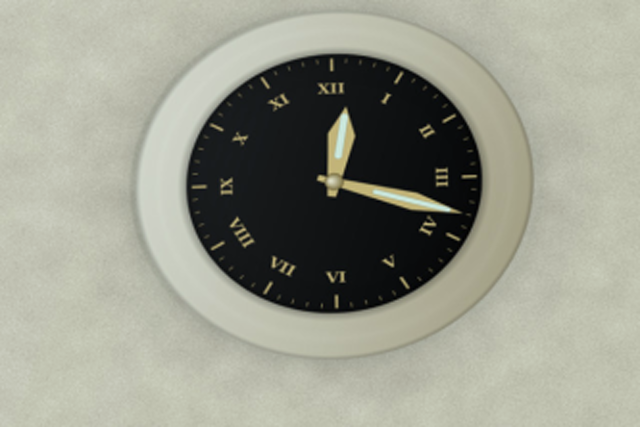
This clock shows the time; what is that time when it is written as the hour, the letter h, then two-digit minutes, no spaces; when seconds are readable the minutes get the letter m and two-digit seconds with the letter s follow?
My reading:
12h18
